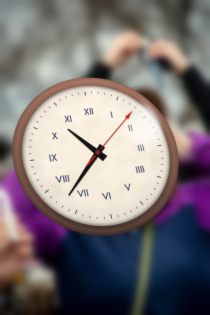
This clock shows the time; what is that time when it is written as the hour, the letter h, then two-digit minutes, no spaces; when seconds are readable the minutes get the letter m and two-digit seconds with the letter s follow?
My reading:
10h37m08s
